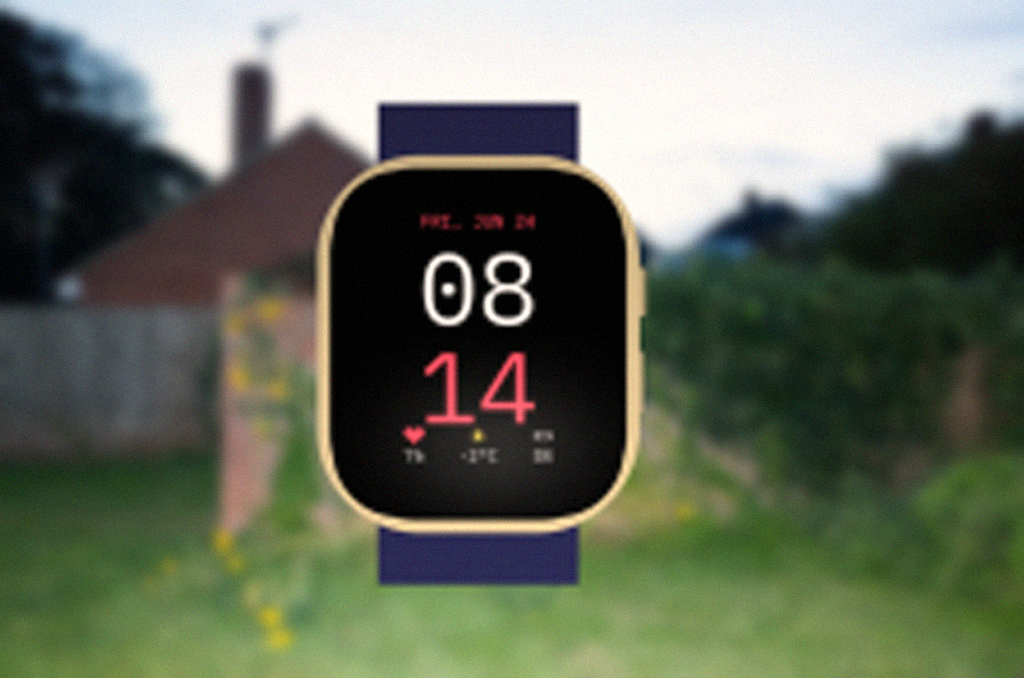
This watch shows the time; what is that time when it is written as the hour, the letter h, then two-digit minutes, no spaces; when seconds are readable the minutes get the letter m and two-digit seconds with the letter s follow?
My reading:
8h14
